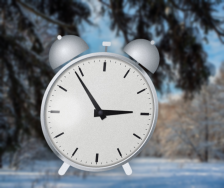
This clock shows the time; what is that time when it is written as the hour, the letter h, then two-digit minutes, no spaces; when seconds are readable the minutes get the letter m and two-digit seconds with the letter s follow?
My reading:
2h54
